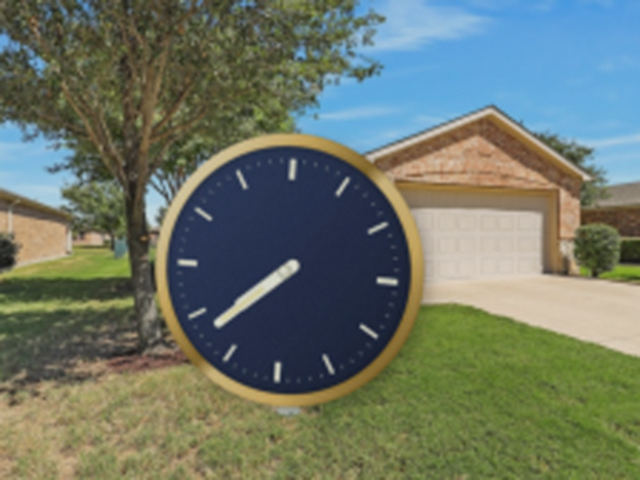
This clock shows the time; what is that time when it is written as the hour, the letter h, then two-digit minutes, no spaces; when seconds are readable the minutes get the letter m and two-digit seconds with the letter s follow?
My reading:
7h38
